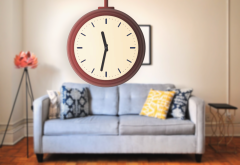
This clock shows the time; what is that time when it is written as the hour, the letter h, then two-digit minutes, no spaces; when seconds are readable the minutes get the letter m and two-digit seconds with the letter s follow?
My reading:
11h32
